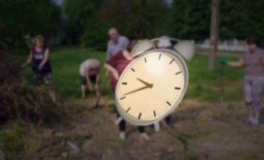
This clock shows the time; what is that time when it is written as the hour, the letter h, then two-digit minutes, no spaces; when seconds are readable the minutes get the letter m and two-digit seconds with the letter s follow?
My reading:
9h41
